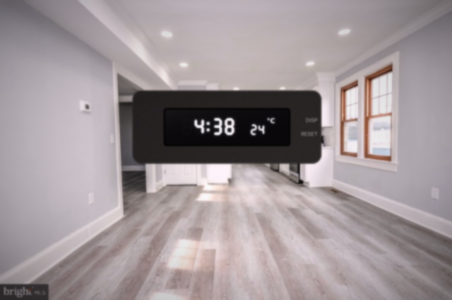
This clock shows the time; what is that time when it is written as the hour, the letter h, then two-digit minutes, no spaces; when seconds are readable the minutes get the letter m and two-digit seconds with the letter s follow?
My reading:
4h38
